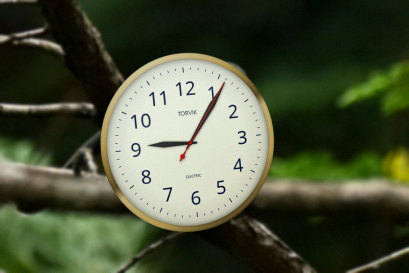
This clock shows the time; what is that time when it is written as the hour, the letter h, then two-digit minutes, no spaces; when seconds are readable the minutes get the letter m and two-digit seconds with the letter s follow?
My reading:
9h06m06s
